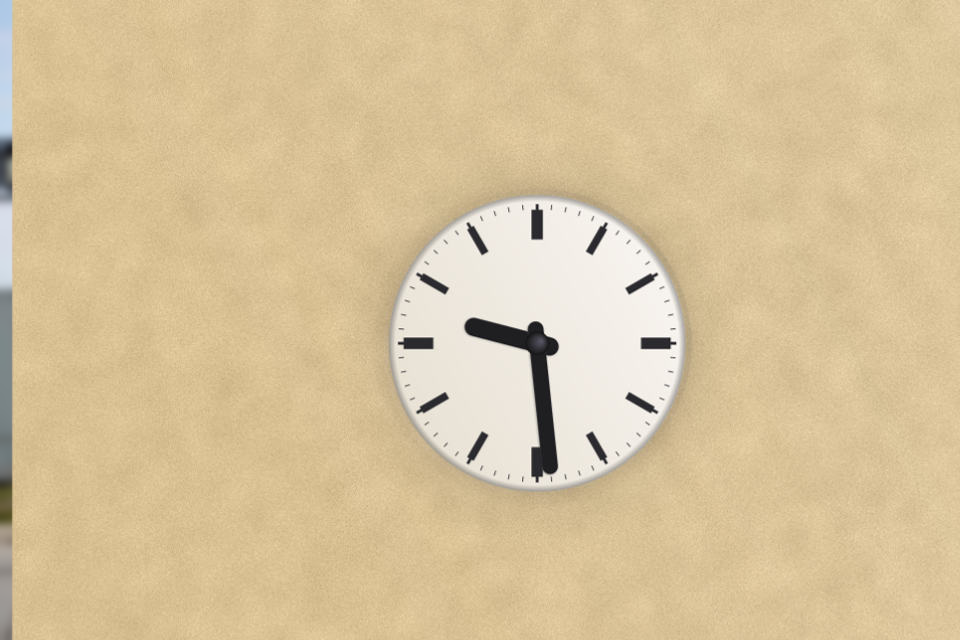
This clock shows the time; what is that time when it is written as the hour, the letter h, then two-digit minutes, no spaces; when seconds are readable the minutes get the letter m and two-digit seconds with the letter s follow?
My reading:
9h29
